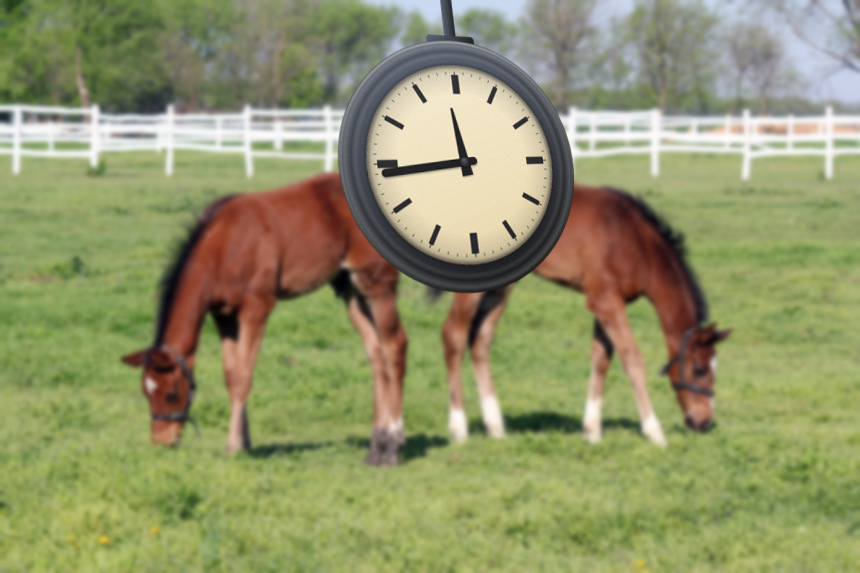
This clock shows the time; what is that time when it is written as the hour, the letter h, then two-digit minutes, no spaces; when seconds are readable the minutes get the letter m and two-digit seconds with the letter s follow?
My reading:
11h44
